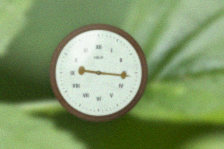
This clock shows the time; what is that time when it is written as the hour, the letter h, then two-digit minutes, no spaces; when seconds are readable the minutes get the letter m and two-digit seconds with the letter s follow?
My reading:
9h16
